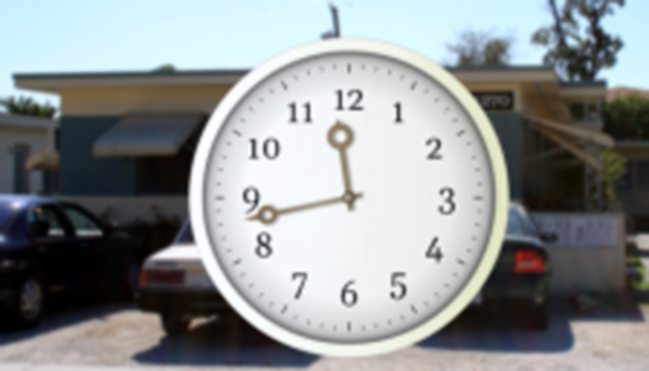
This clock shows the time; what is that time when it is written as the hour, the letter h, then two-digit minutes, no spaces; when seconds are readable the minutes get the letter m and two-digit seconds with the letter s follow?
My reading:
11h43
